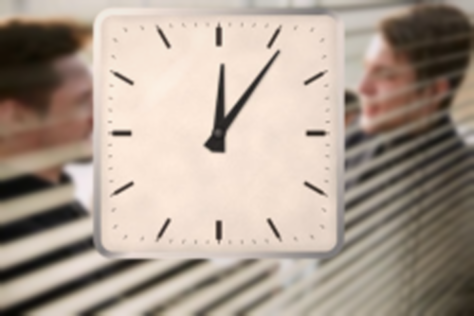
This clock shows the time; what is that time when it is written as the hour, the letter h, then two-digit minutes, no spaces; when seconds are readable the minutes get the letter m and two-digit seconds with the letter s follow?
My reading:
12h06
